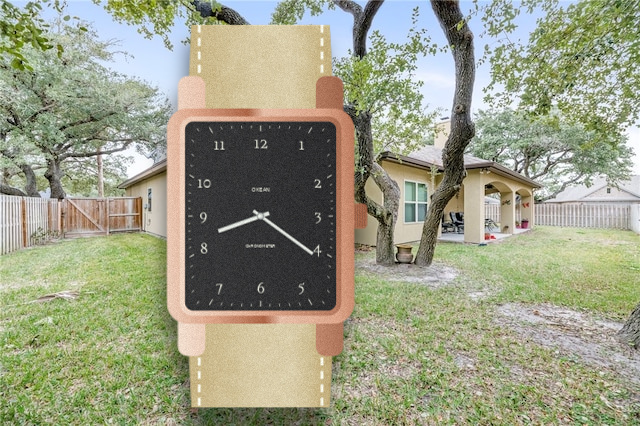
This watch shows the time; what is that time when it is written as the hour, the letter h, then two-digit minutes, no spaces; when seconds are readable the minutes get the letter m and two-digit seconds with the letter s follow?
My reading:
8h21
